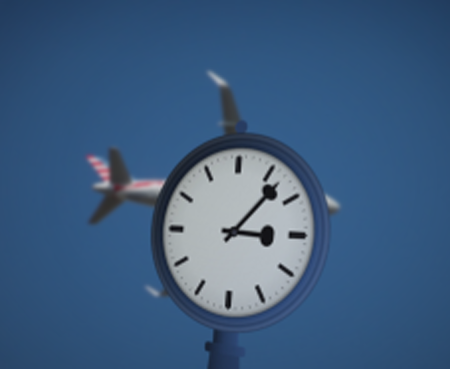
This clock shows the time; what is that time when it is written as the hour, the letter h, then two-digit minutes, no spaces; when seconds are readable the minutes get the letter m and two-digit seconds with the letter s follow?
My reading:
3h07
